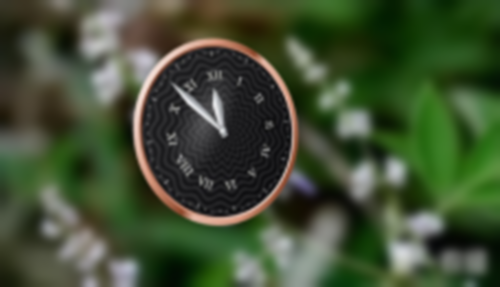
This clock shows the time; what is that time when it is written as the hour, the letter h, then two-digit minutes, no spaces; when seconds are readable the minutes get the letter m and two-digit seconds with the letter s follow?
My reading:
11h53
